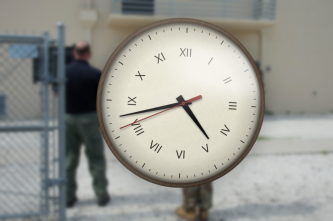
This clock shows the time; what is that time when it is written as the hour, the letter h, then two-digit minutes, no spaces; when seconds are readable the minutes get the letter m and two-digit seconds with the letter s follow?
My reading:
4h42m41s
